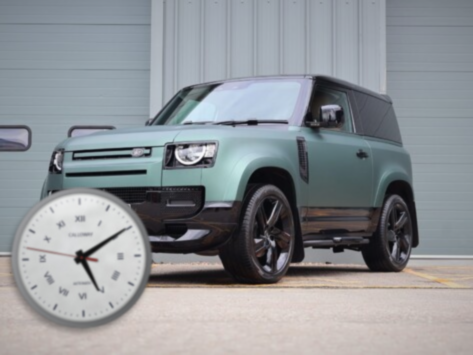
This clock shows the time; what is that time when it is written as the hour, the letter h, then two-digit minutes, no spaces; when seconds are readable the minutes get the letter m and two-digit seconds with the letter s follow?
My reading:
5h09m47s
